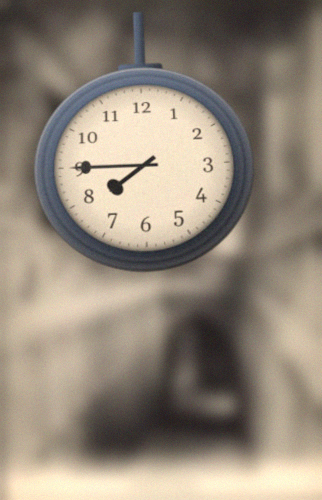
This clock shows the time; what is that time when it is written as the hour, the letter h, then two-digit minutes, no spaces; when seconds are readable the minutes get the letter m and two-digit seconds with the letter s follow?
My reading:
7h45
